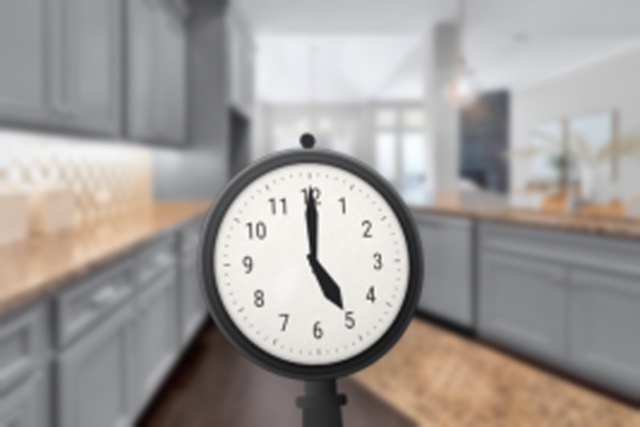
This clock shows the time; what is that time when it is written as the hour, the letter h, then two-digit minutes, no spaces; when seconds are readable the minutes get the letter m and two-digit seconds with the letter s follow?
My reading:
5h00
